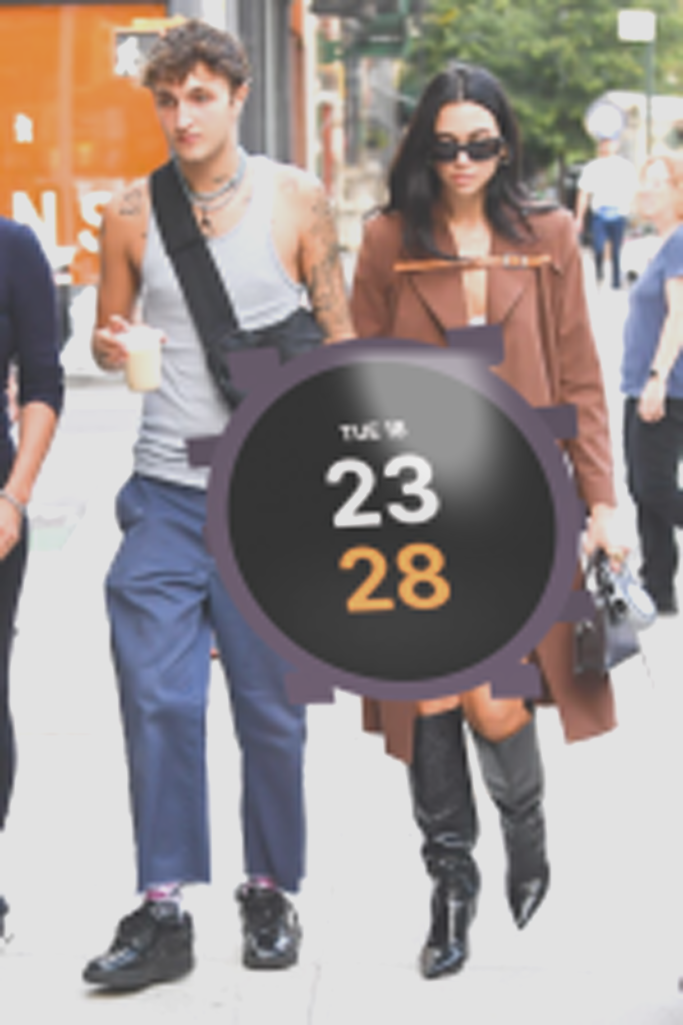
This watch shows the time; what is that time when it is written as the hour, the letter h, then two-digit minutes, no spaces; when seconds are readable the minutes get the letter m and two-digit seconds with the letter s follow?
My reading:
23h28
